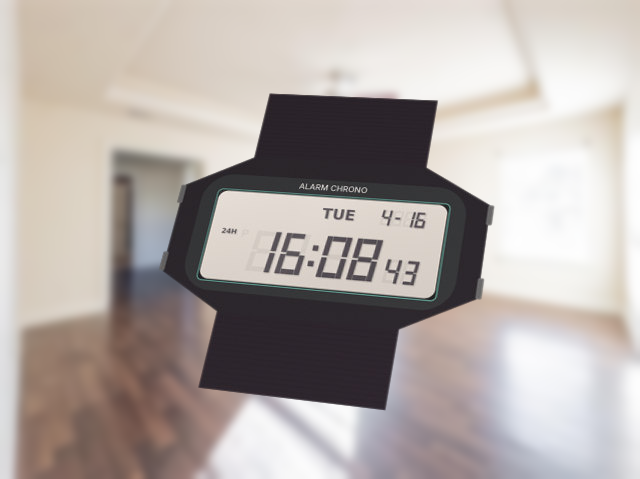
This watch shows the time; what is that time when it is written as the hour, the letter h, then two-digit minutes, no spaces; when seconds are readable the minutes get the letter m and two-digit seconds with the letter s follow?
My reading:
16h08m43s
